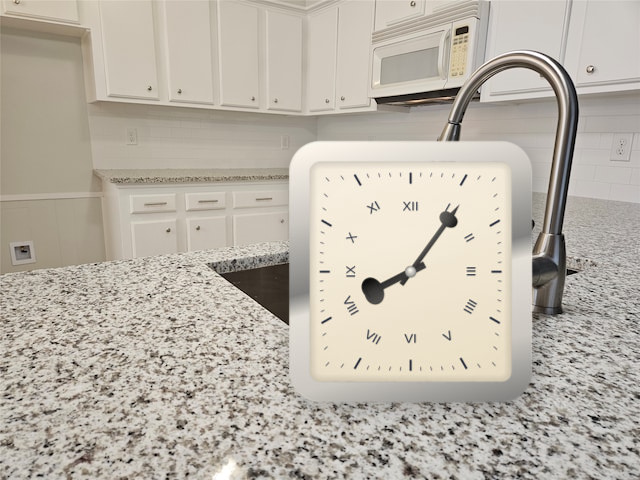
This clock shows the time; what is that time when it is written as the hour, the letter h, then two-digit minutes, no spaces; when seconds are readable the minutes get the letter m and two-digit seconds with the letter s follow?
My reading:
8h06
